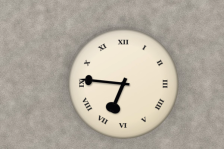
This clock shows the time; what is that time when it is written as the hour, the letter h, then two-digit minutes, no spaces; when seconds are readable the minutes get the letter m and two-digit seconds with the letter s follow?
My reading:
6h46
